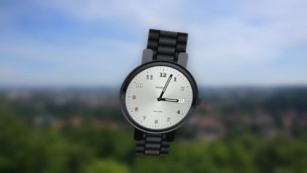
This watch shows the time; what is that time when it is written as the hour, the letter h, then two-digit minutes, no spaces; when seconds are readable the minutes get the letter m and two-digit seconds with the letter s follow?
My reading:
3h03
